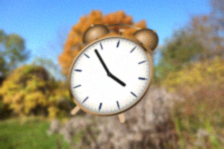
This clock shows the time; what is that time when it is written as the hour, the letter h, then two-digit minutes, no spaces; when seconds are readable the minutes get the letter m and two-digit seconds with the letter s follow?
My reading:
3h53
